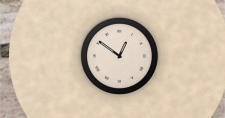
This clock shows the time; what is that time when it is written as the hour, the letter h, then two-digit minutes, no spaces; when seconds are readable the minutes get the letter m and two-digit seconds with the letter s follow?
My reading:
12h51
